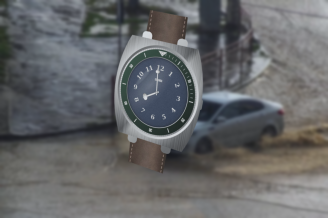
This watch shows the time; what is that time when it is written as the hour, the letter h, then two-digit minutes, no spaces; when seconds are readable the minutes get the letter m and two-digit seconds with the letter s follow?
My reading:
7h59
